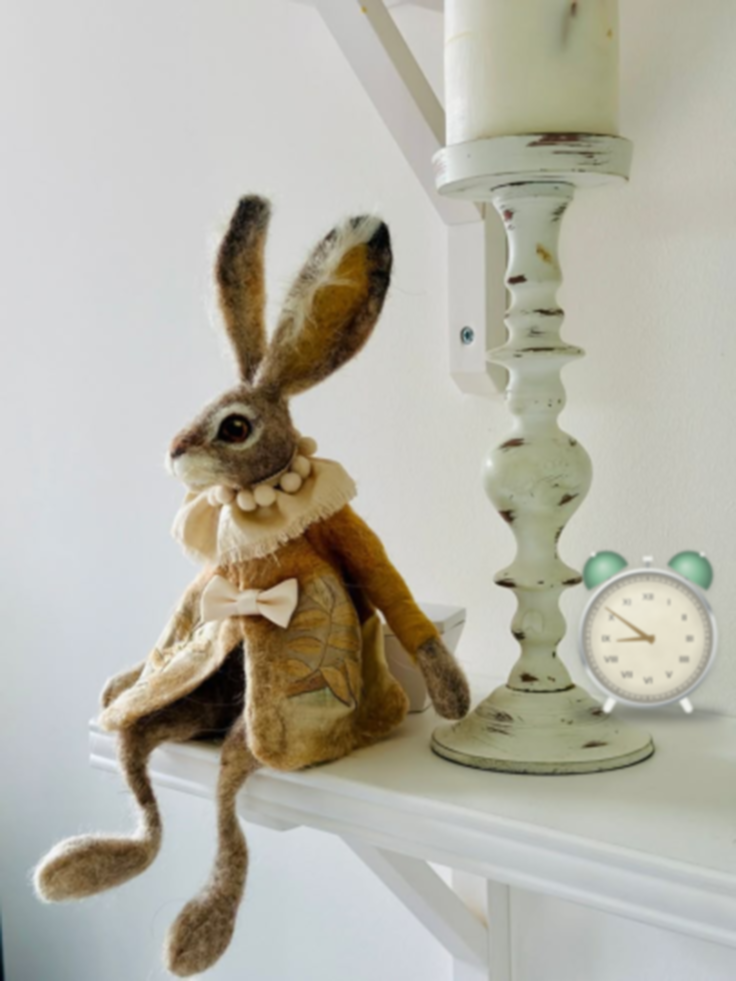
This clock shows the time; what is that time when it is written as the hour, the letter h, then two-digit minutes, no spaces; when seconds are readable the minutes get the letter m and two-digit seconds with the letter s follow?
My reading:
8h51
